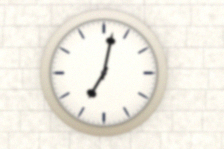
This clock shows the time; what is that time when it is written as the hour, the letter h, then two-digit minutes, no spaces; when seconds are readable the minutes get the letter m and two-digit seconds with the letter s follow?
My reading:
7h02
